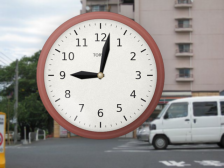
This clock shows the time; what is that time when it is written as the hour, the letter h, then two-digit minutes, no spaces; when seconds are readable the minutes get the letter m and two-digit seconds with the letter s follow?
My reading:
9h02
